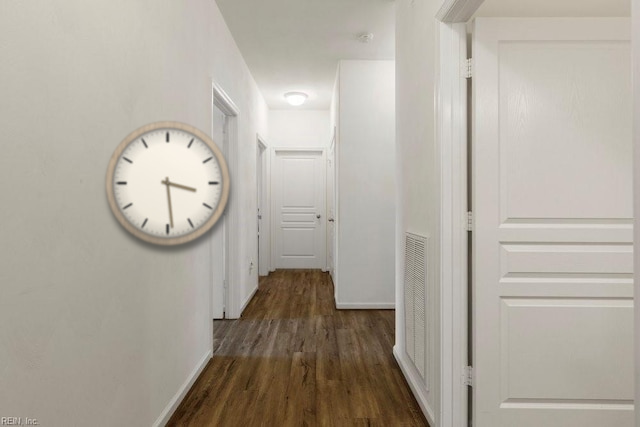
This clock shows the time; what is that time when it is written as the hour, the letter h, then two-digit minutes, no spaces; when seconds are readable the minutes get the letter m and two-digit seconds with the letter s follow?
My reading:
3h29
